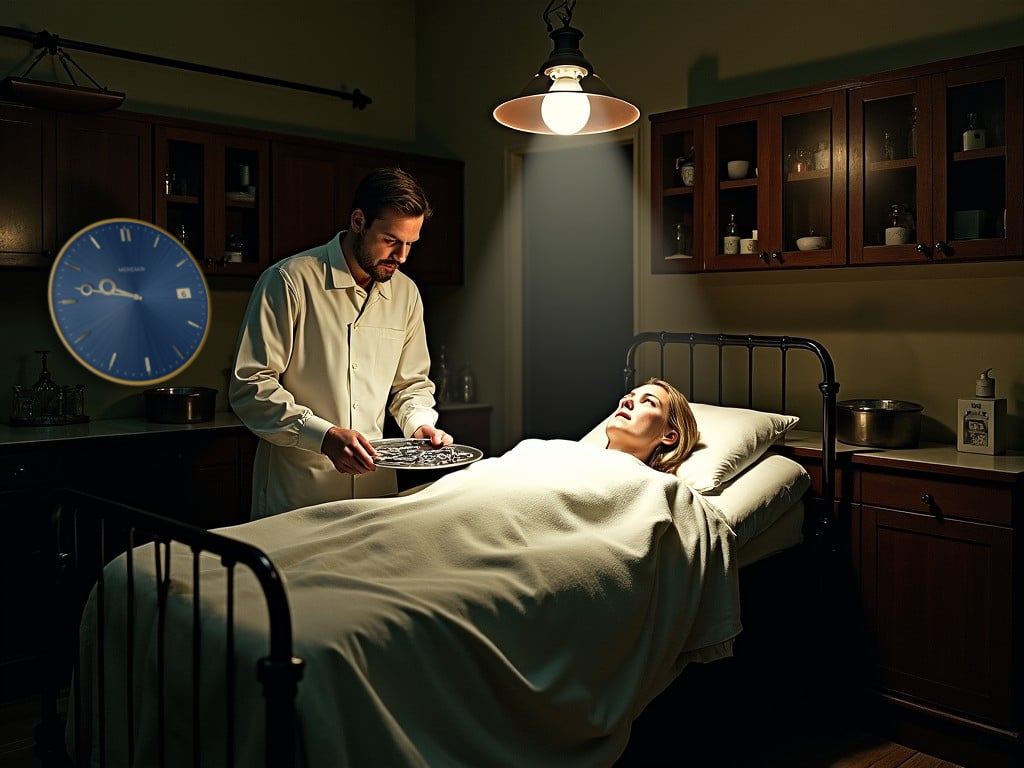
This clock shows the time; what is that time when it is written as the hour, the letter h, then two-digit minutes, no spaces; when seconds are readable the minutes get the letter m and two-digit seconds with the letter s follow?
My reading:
9h47
